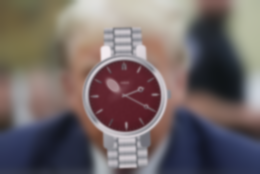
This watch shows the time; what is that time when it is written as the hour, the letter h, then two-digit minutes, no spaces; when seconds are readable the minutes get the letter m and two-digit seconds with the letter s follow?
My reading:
2h20
